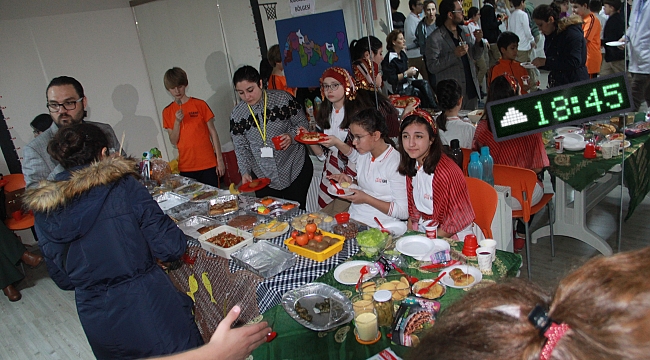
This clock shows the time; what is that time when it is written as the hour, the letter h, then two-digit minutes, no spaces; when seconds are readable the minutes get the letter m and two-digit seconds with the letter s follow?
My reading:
18h45
